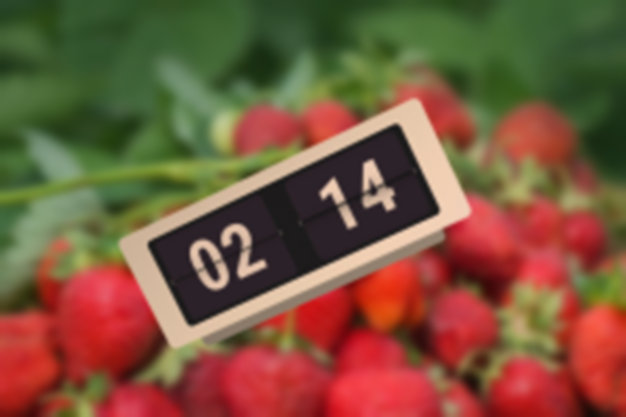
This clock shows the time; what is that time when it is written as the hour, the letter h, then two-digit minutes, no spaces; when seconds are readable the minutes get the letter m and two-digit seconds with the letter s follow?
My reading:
2h14
